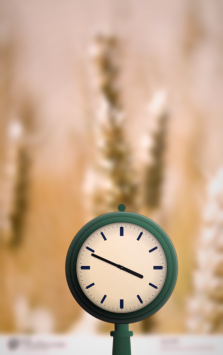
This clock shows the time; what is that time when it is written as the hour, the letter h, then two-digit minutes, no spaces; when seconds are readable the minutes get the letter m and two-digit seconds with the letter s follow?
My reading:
3h49
